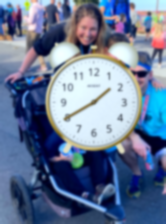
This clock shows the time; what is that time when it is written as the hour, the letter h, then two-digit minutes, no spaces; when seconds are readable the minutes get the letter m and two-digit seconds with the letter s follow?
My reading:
1h40
